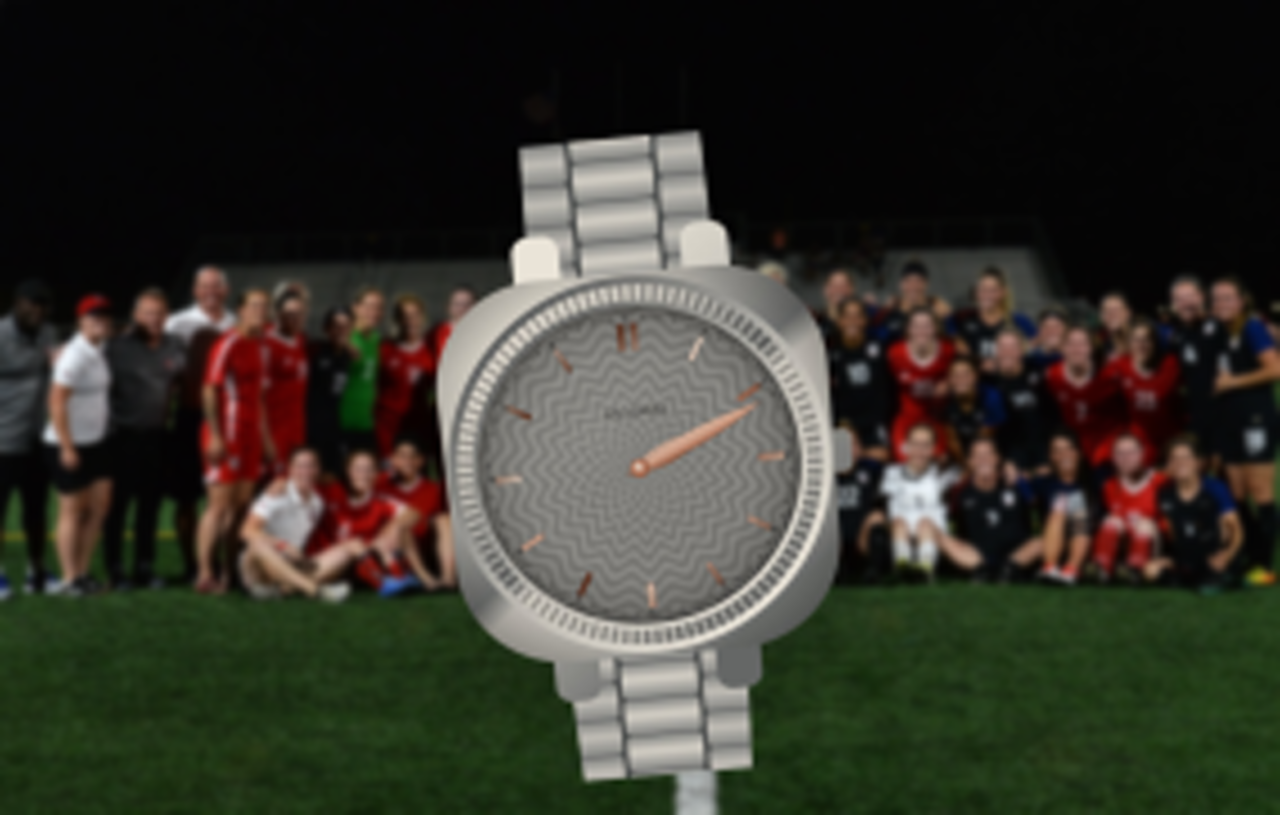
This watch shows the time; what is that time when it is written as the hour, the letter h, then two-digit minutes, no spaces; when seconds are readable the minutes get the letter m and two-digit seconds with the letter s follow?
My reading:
2h11
